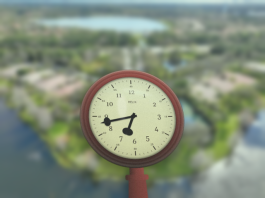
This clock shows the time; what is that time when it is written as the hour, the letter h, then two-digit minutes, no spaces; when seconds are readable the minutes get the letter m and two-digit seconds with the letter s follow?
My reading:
6h43
